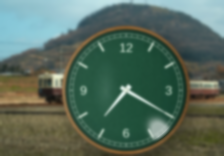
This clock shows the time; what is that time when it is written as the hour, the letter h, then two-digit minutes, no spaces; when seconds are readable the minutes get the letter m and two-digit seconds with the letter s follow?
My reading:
7h20
